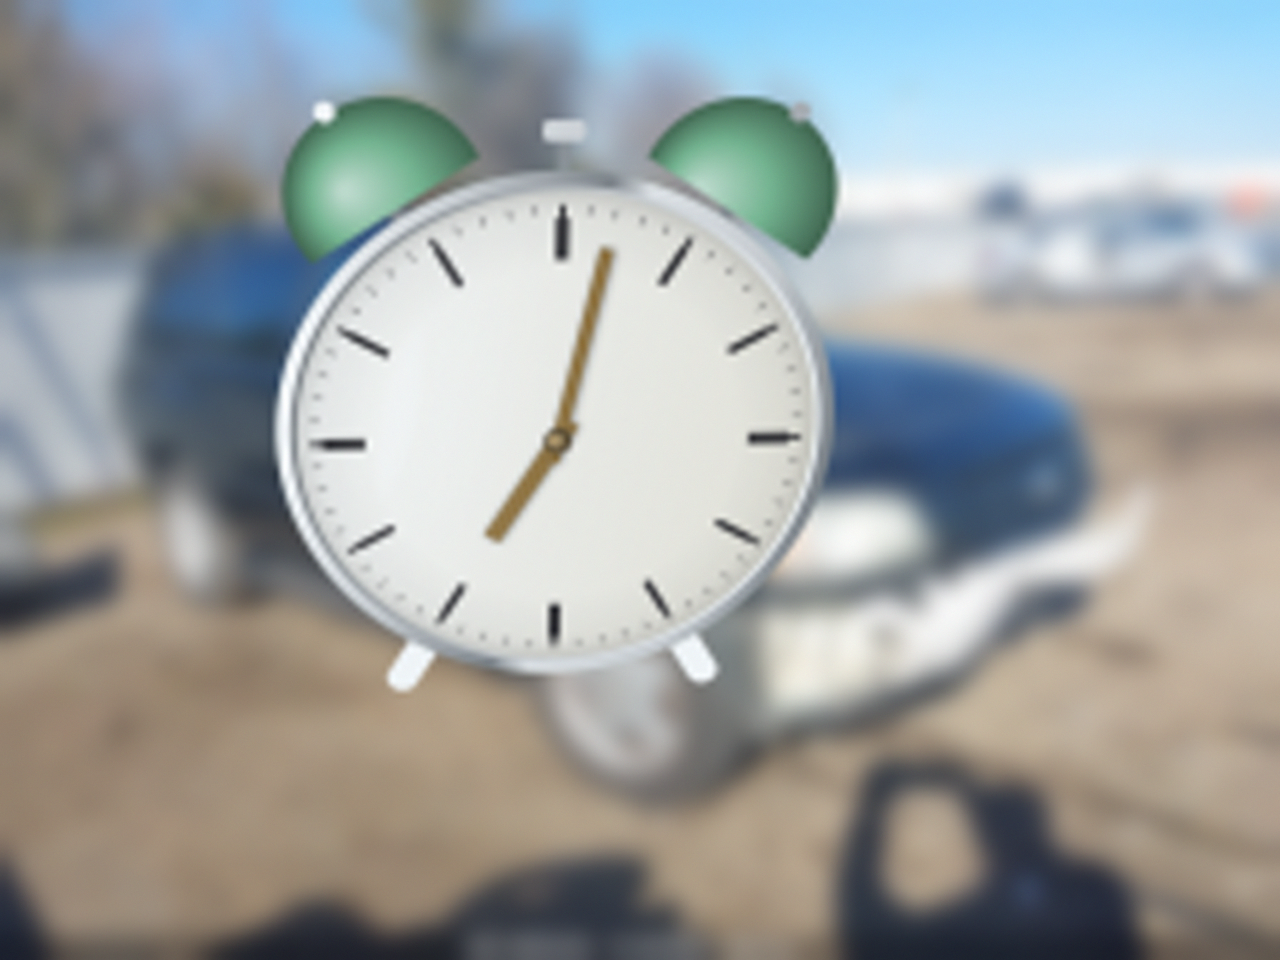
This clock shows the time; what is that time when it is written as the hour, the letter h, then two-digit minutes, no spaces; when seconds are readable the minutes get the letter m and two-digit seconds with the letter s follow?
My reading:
7h02
